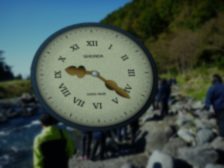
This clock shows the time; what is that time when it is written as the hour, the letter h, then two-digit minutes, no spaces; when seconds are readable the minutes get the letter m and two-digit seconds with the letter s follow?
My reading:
9h22
